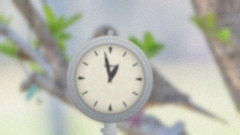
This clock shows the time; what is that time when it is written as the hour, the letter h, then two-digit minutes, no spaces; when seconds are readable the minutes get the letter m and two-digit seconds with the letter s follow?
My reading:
12h58
